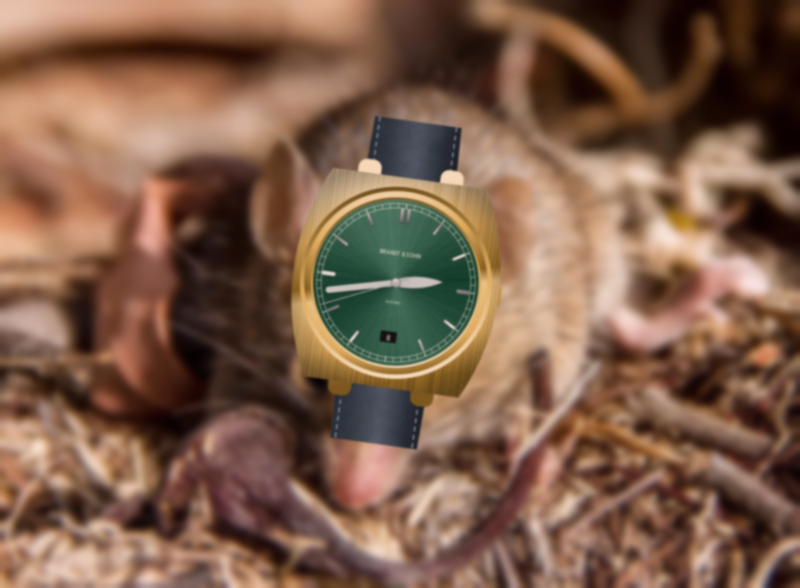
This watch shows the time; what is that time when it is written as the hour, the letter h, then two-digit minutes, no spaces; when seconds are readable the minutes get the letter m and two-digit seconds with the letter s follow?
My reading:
2h42m41s
